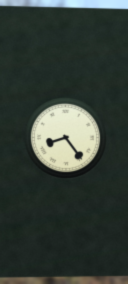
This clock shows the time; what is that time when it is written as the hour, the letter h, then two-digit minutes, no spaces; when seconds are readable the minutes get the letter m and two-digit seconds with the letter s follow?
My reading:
8h24
